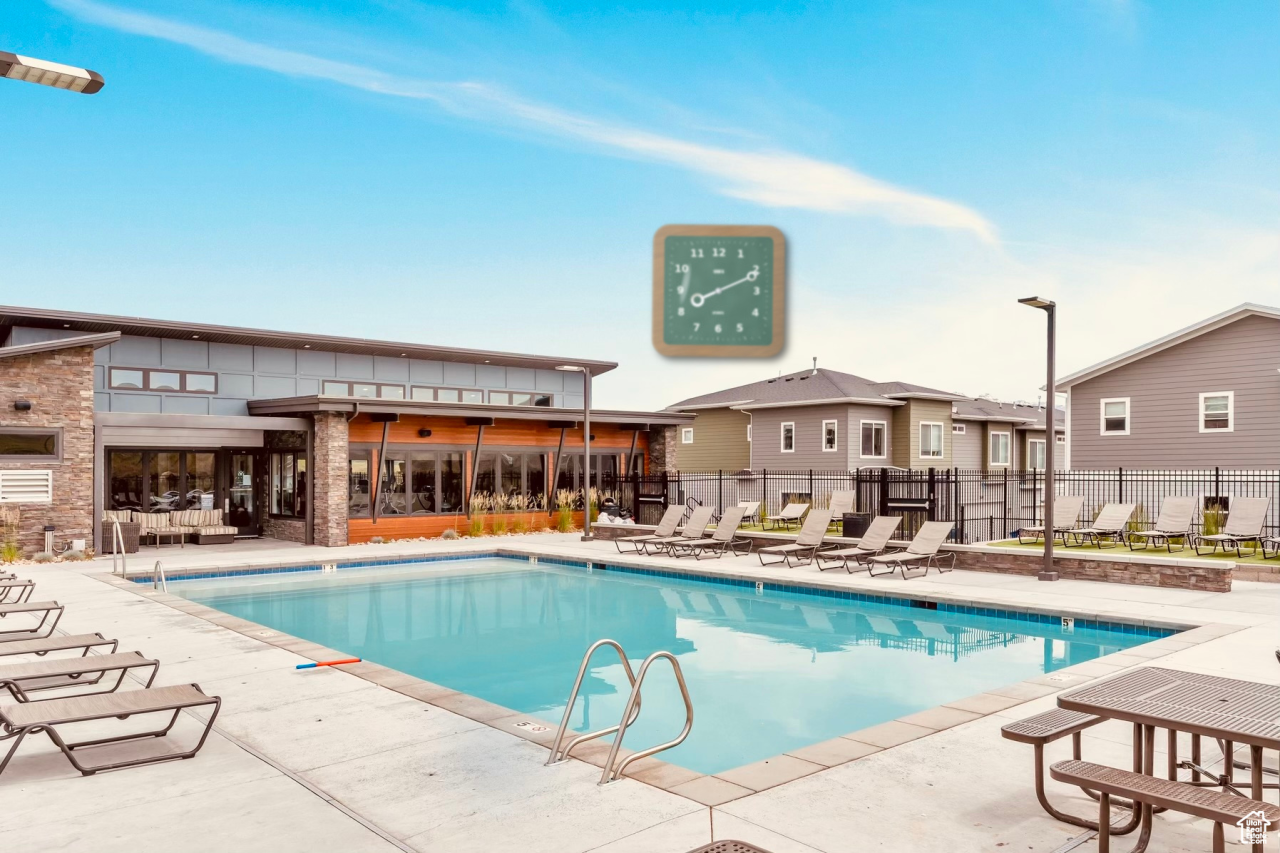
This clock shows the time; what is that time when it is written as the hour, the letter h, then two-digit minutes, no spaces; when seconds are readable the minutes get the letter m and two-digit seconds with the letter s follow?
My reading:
8h11
